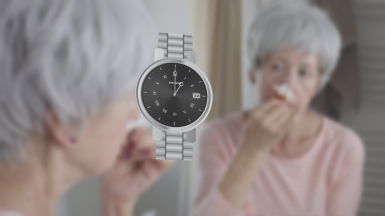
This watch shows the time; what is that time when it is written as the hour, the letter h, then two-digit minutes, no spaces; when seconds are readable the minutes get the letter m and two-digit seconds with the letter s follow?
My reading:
1h00
